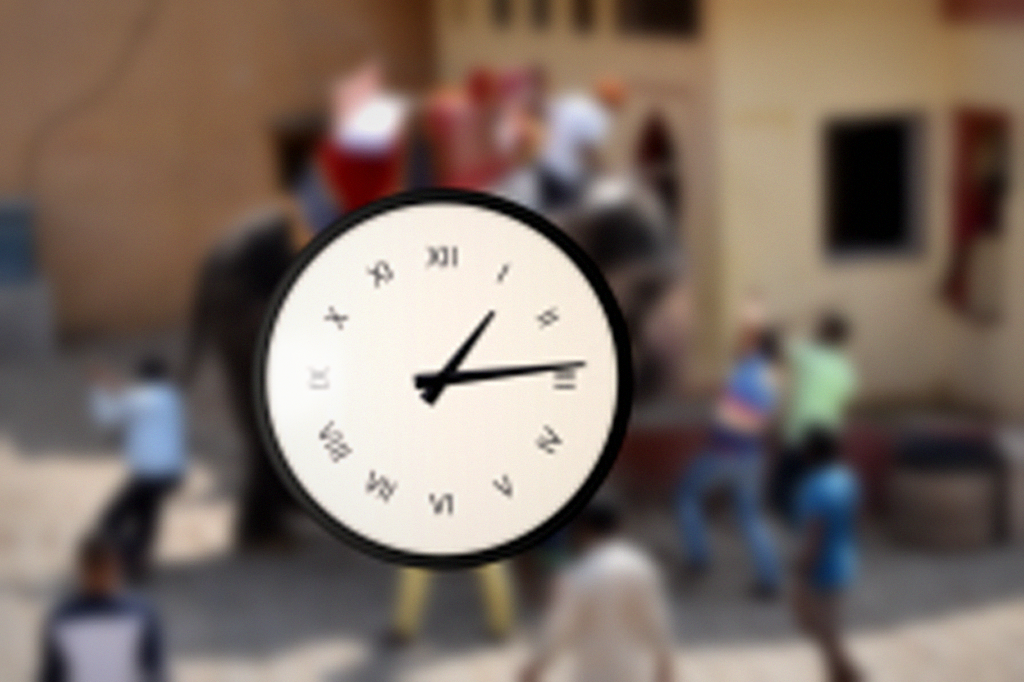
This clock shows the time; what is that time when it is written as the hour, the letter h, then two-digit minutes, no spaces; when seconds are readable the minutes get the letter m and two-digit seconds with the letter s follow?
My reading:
1h14
